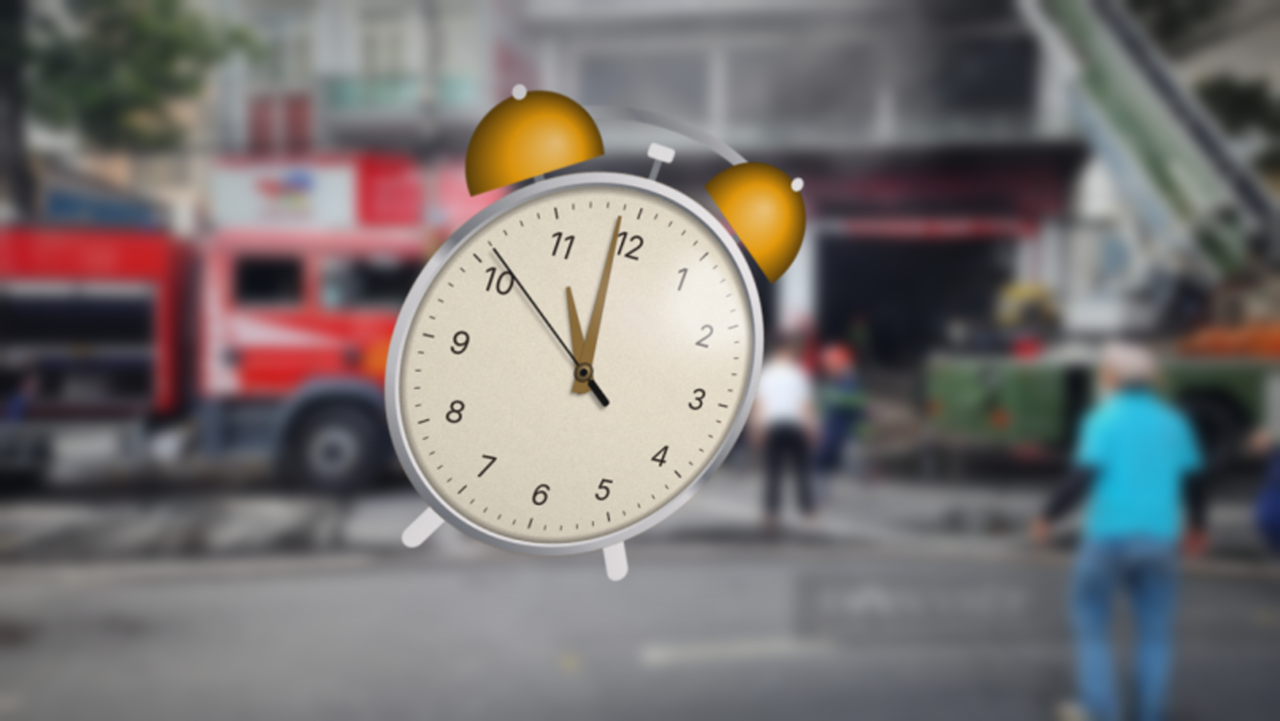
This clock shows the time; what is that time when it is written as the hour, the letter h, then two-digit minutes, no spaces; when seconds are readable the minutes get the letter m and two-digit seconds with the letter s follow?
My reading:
10h58m51s
